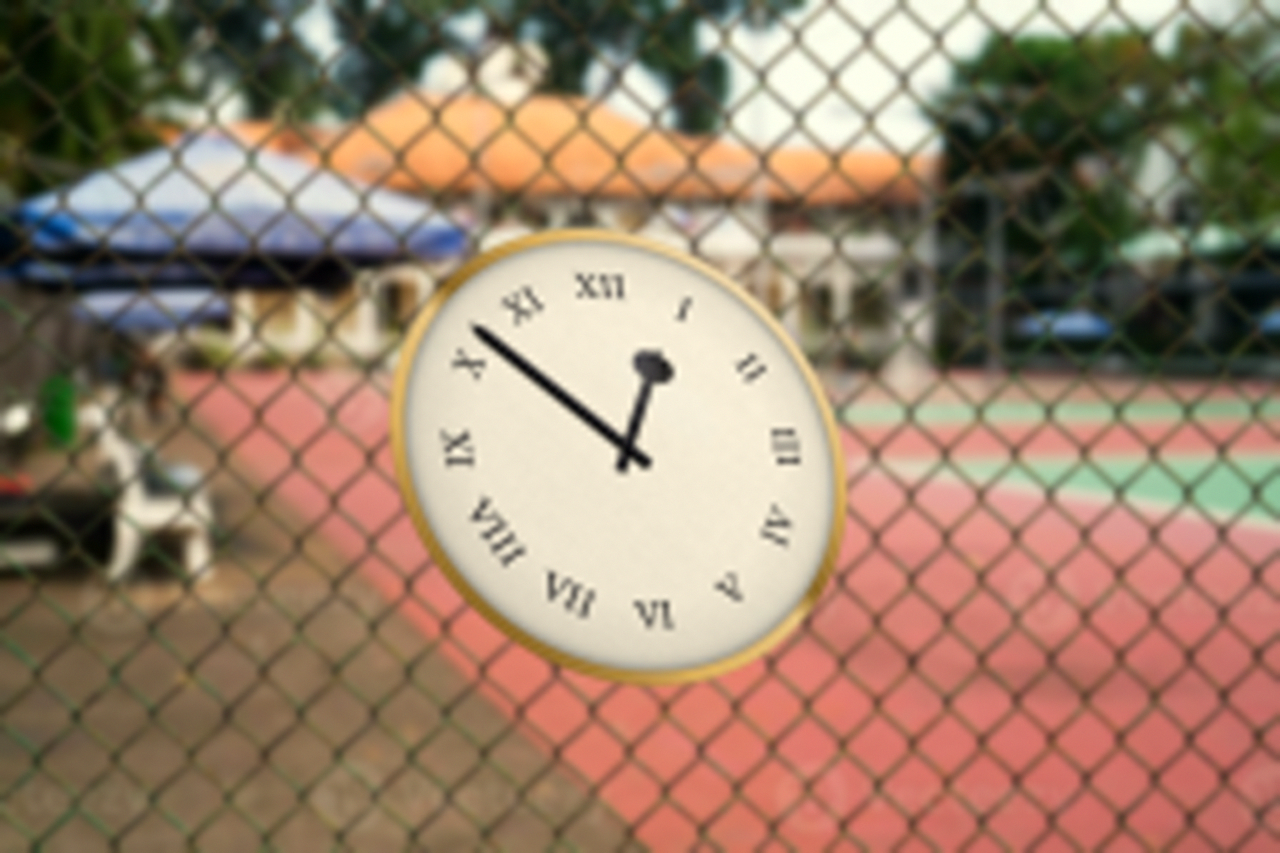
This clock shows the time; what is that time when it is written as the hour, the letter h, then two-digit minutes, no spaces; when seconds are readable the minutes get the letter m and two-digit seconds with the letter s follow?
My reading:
12h52
